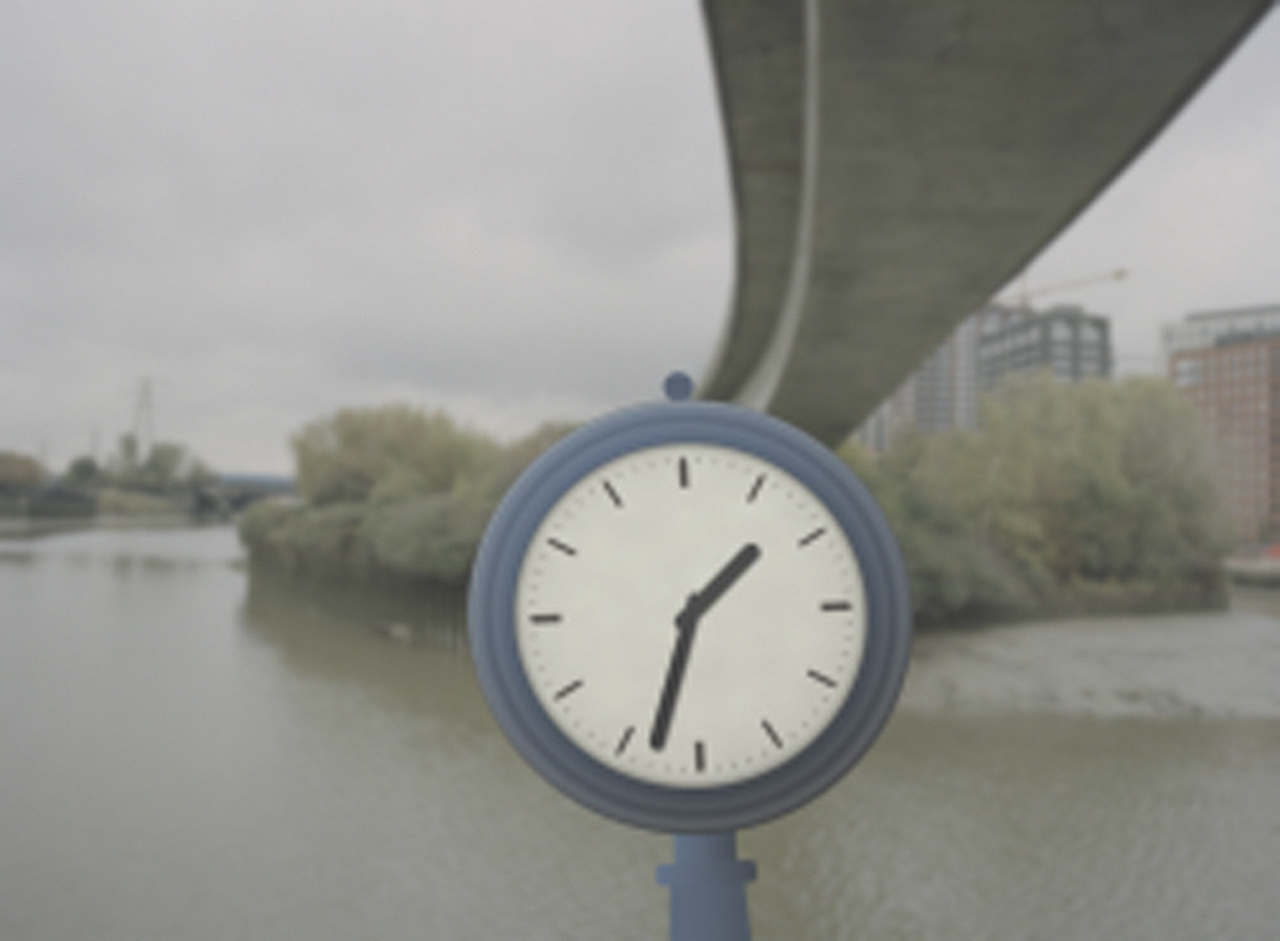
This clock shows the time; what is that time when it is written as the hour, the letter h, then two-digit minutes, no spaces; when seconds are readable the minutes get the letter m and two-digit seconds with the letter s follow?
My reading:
1h33
